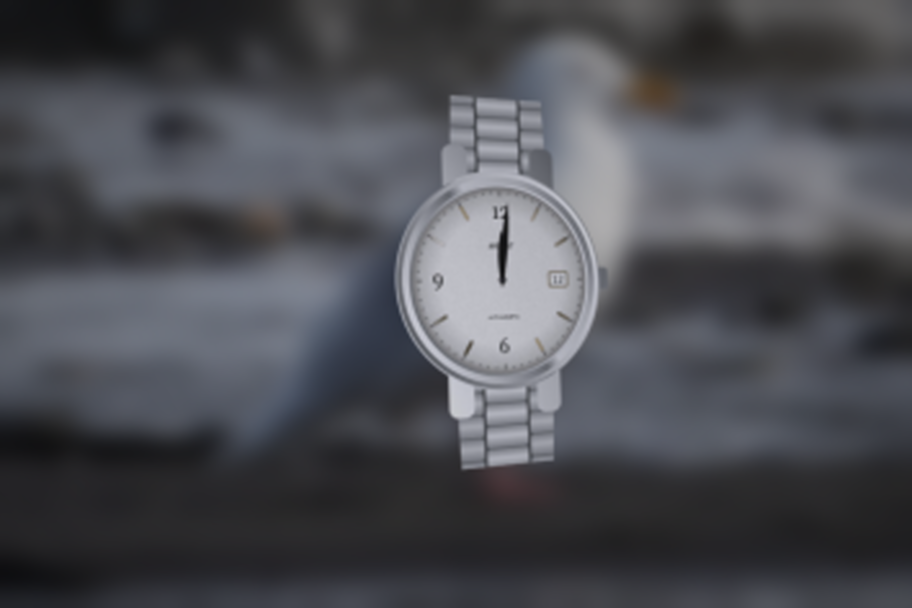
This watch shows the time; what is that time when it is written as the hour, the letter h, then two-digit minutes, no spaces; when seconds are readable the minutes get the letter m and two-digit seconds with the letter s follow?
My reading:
12h01
